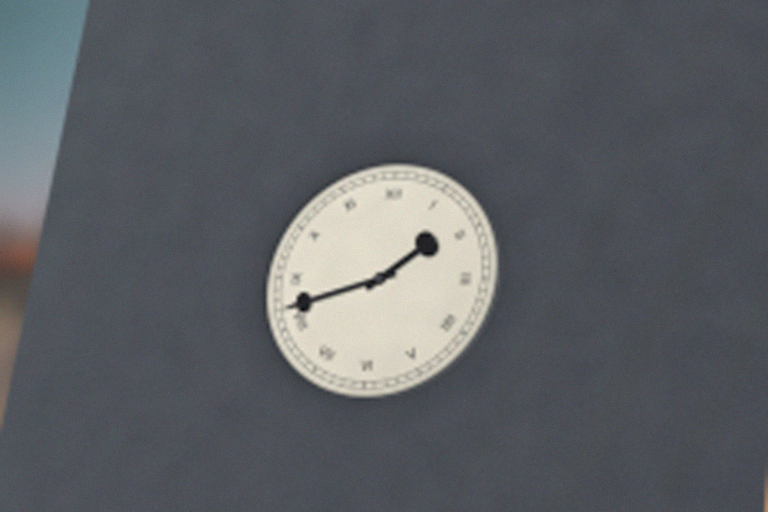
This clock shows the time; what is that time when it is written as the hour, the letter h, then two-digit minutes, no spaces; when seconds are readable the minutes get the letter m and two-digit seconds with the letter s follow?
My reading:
1h42
